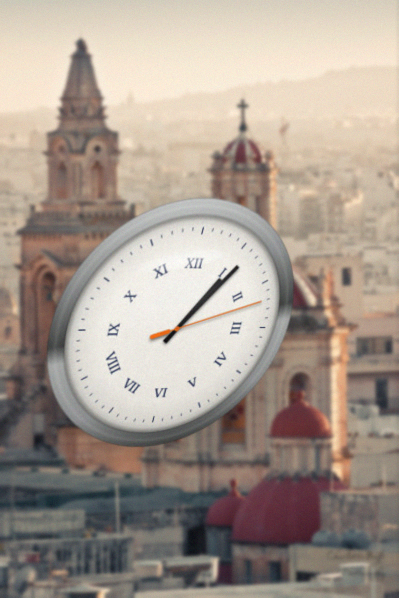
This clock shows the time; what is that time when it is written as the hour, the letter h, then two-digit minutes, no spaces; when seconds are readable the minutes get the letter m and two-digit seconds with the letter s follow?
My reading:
1h06m12s
